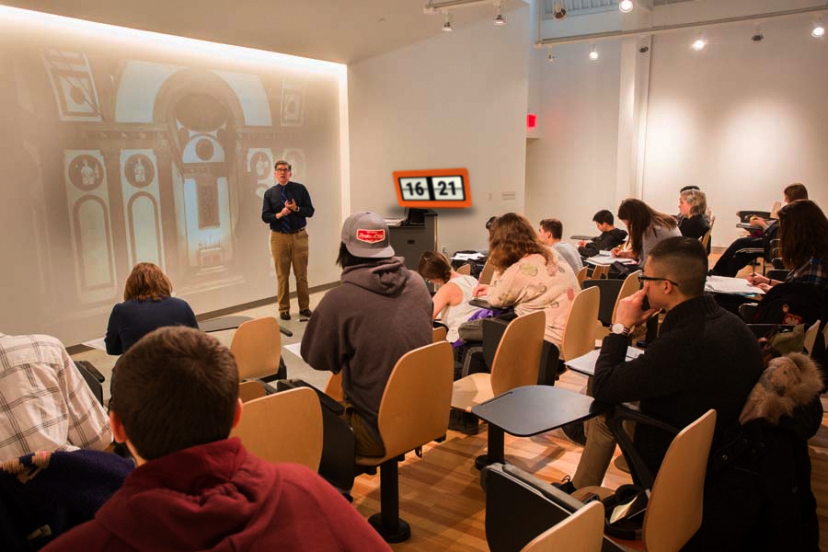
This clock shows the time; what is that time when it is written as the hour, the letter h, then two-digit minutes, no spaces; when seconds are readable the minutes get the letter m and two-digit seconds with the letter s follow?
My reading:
16h21
